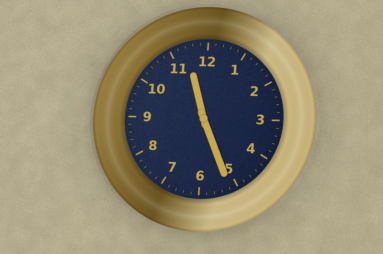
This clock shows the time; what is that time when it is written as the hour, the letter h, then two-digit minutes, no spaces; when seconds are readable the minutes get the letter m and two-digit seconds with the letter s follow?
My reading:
11h26
